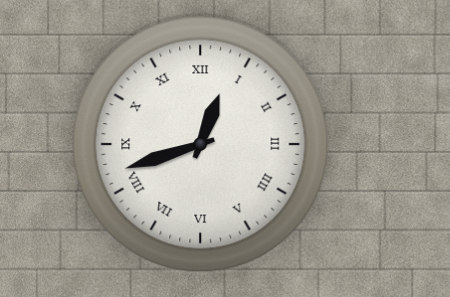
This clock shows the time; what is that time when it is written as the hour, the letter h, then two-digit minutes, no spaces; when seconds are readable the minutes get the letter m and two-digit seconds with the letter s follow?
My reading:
12h42
